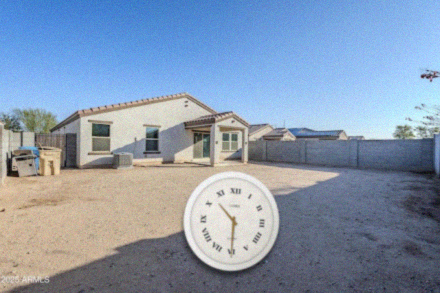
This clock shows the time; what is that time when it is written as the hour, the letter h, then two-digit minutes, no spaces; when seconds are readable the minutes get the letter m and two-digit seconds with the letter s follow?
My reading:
10h30
